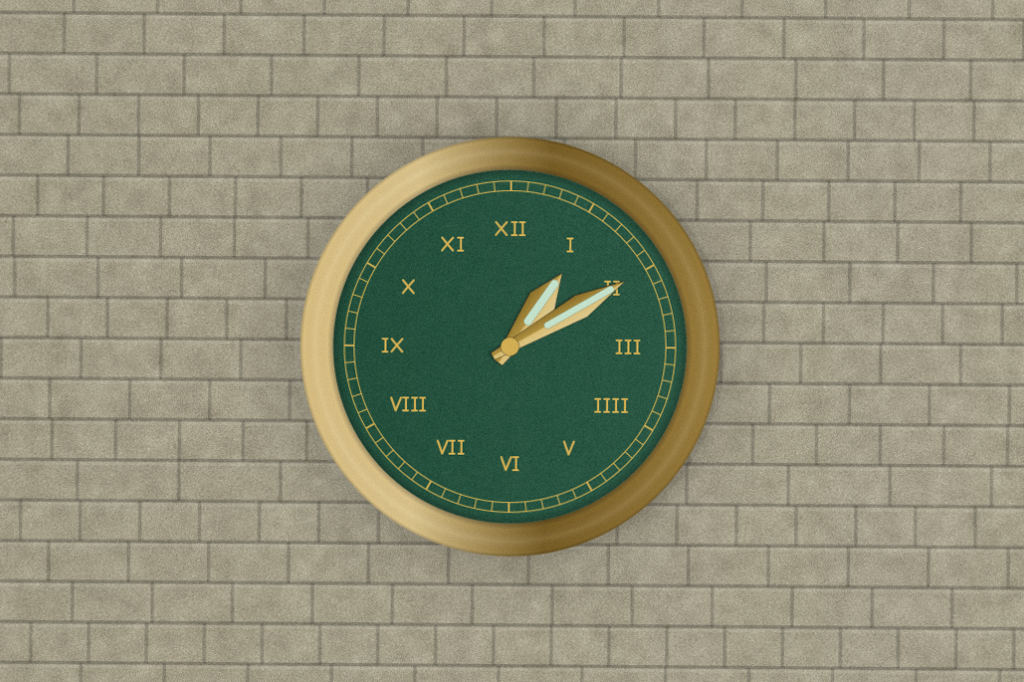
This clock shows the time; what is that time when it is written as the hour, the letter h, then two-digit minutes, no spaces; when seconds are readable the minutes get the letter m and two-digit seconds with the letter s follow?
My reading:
1h10
